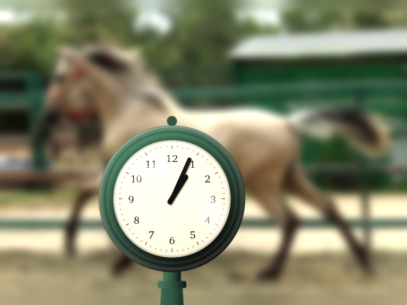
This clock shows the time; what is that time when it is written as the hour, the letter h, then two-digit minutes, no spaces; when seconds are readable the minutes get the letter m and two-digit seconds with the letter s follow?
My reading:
1h04
